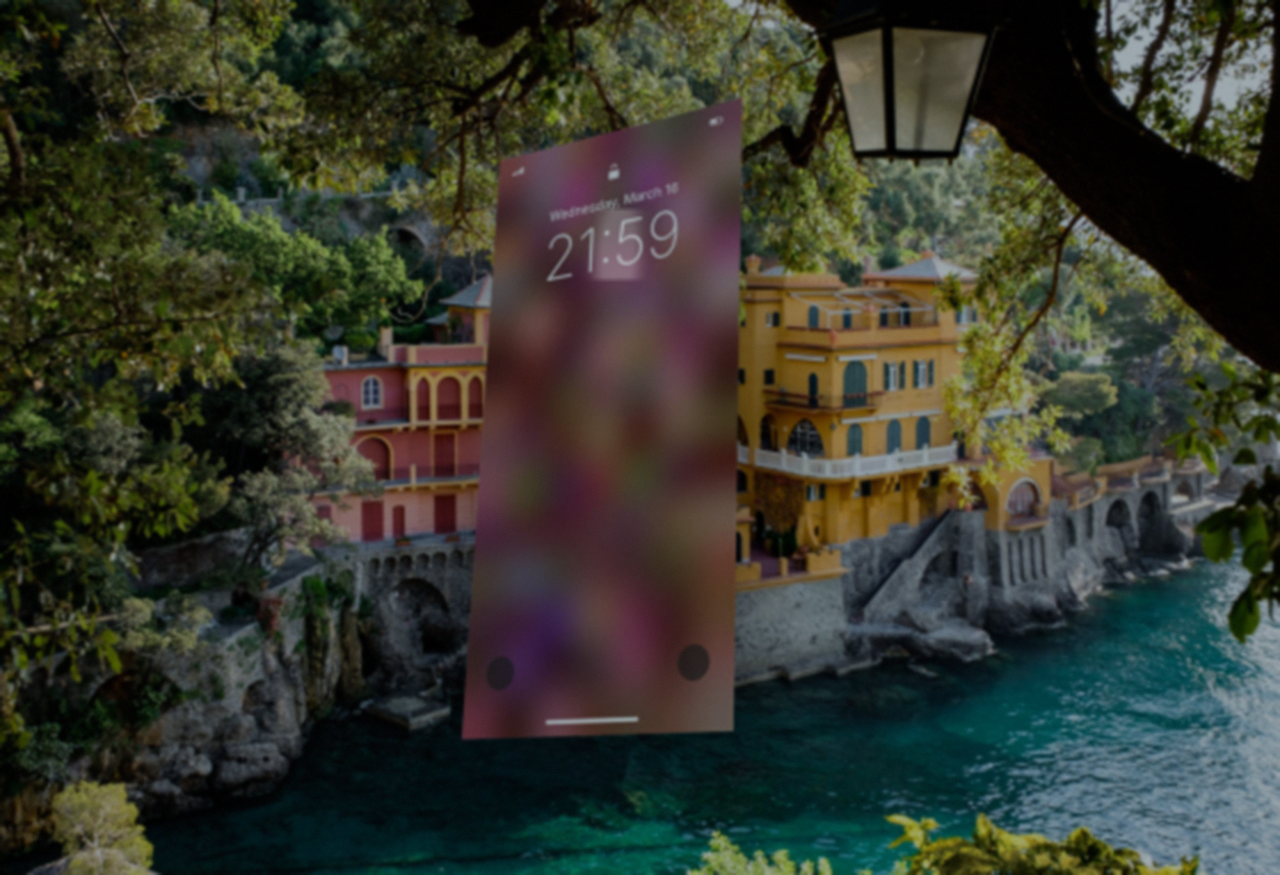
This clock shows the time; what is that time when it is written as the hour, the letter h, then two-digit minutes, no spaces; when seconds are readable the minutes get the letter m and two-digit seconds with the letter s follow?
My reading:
21h59
